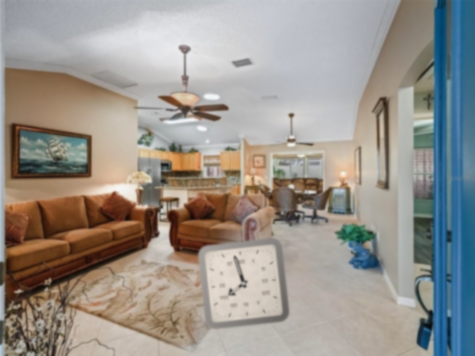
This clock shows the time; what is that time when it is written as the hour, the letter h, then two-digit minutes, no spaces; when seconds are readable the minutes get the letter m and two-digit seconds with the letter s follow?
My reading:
7h58
